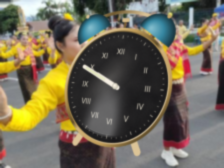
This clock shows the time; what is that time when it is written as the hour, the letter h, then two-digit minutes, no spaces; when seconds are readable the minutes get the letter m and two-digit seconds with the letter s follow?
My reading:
9h49
